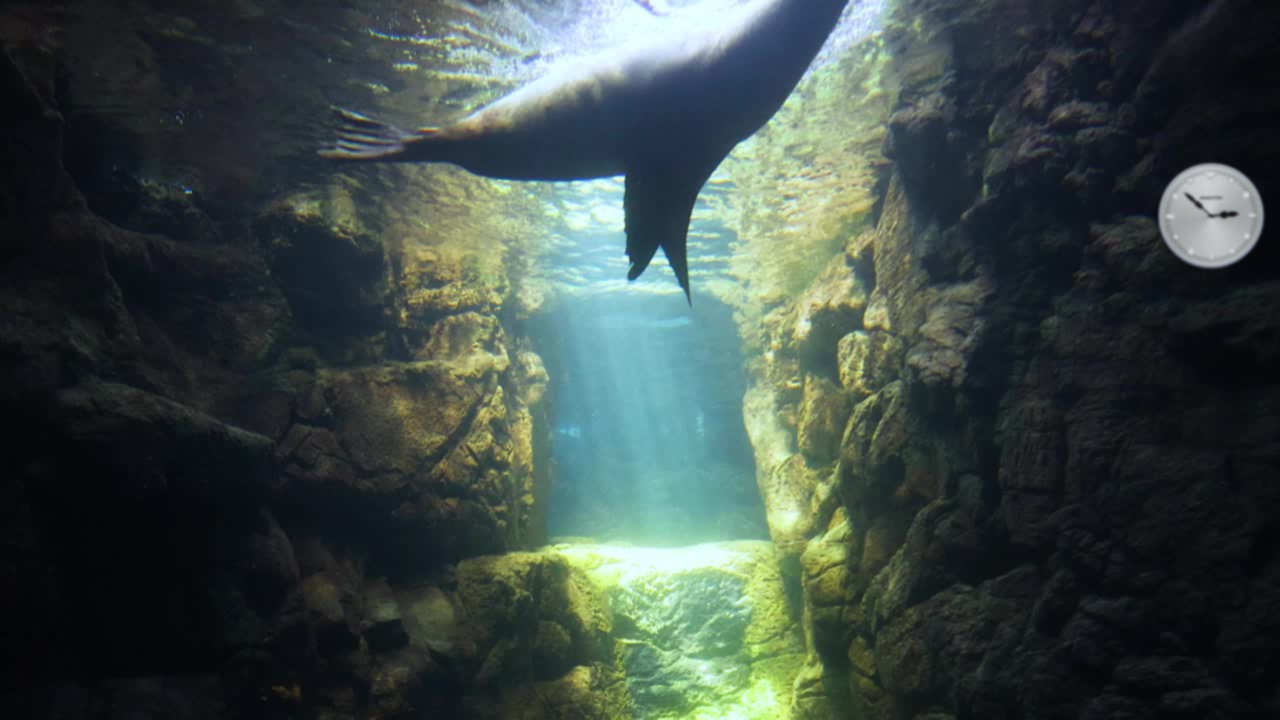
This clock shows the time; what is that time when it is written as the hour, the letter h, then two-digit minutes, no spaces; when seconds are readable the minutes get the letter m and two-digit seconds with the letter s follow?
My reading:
2h52
